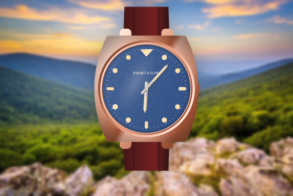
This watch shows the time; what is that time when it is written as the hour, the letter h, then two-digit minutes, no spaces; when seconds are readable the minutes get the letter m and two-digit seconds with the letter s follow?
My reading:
6h07
